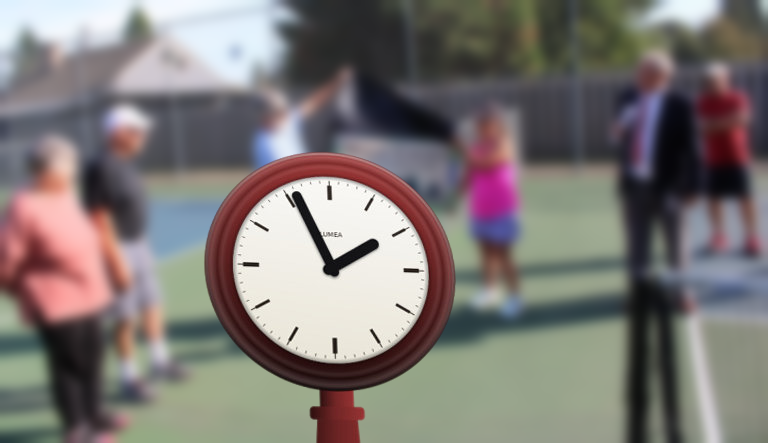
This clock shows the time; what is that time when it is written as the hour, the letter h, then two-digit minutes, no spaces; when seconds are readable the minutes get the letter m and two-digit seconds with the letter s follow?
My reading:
1h56
